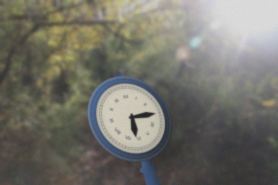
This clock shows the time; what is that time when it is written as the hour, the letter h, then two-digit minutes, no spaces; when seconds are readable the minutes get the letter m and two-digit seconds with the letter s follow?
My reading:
6h15
